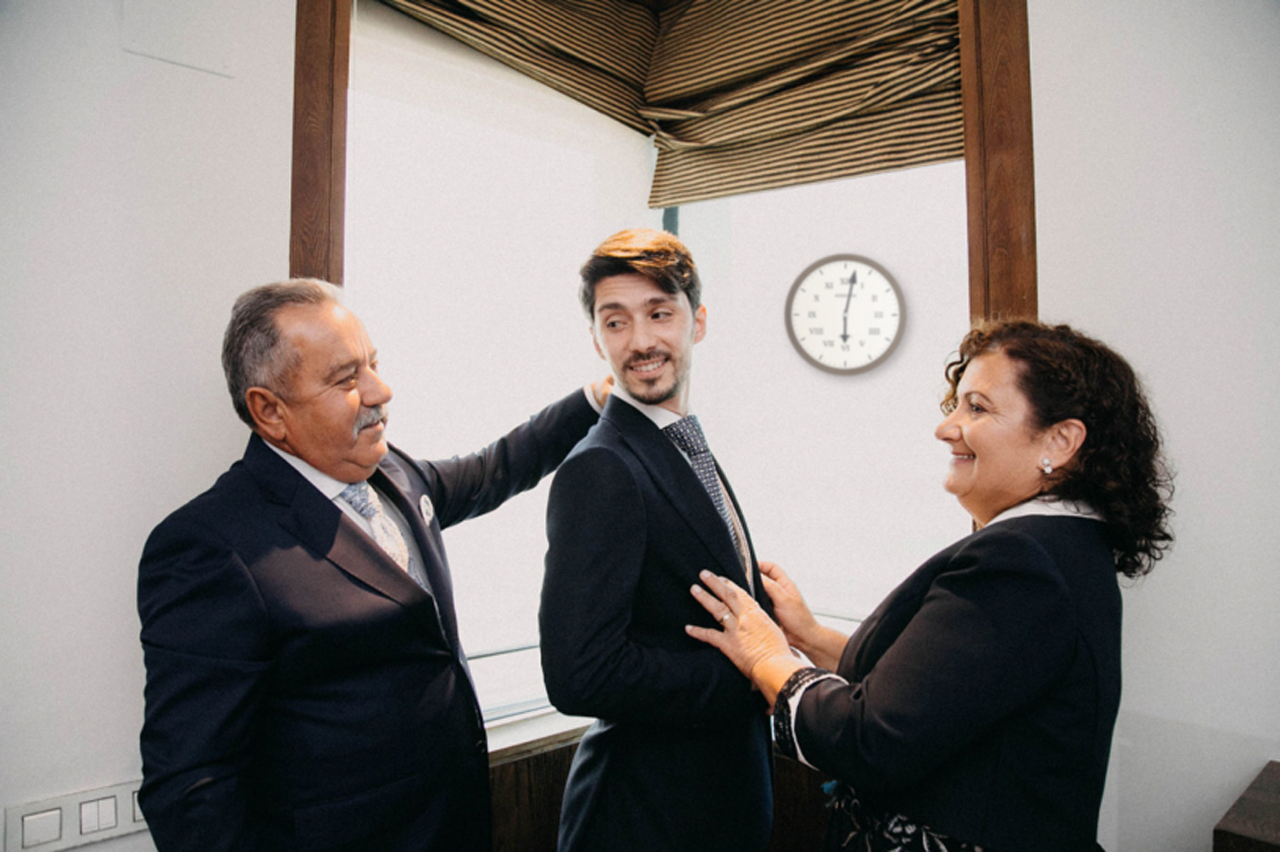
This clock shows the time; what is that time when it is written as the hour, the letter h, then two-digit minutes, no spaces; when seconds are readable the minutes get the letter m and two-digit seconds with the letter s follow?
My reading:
6h02
